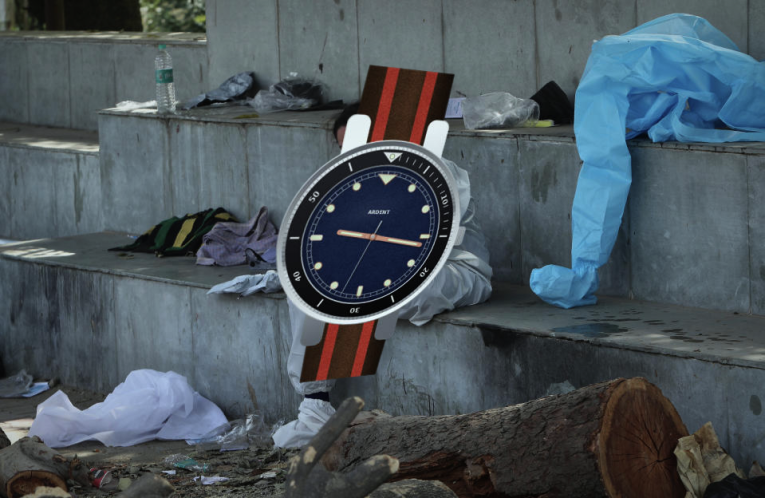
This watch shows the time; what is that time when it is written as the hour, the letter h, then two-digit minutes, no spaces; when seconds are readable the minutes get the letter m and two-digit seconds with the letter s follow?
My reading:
9h16m33s
